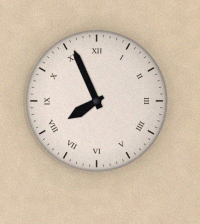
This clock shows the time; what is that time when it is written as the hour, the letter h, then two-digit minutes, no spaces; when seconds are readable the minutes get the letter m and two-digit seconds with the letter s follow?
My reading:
7h56
